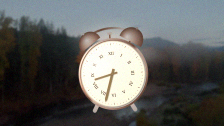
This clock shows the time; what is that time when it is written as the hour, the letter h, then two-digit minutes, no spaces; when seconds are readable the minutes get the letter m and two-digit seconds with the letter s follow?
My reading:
8h33
